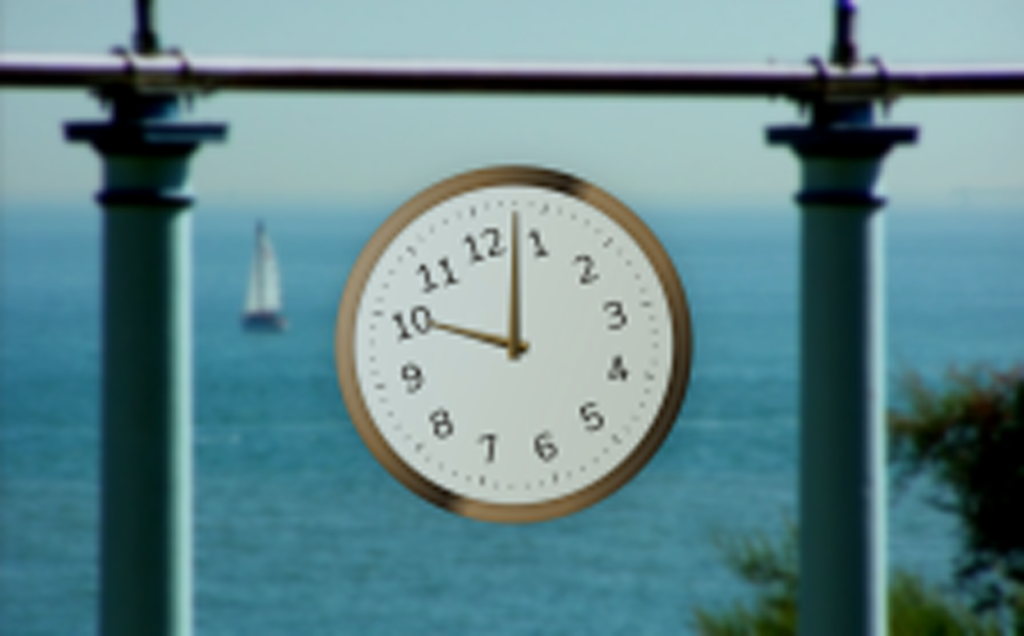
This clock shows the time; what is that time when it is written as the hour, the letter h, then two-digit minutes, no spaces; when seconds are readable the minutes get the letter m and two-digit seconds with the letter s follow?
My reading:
10h03
